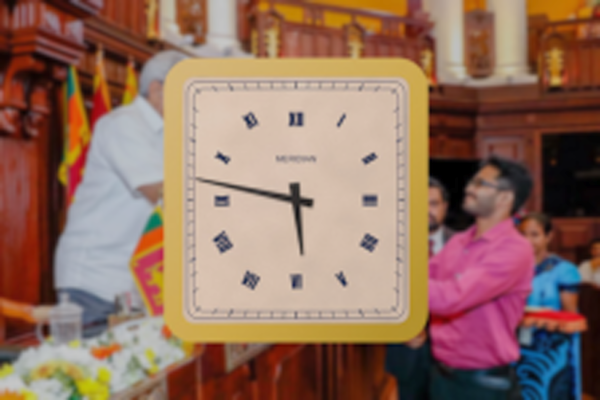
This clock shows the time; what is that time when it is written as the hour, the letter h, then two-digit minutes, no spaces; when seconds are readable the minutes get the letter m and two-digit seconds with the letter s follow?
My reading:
5h47
